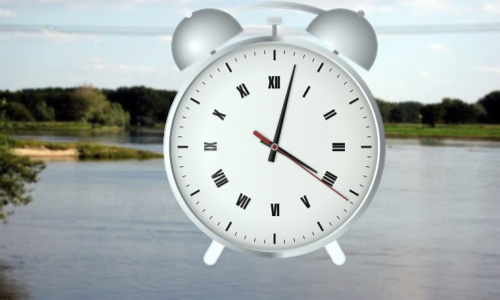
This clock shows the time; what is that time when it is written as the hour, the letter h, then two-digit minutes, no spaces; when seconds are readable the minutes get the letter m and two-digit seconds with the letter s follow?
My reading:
4h02m21s
